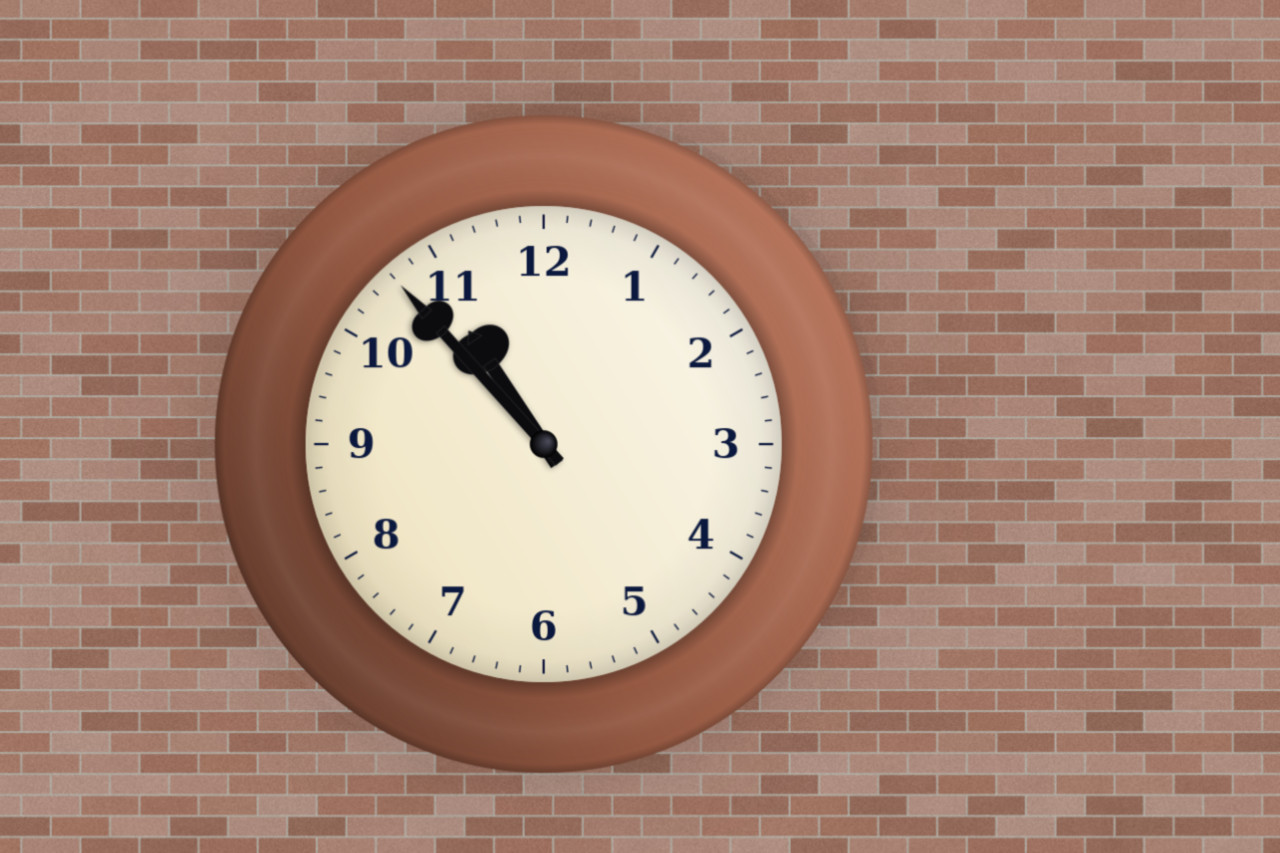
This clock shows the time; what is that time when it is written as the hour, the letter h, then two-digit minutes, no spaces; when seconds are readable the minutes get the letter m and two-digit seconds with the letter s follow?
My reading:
10h53
